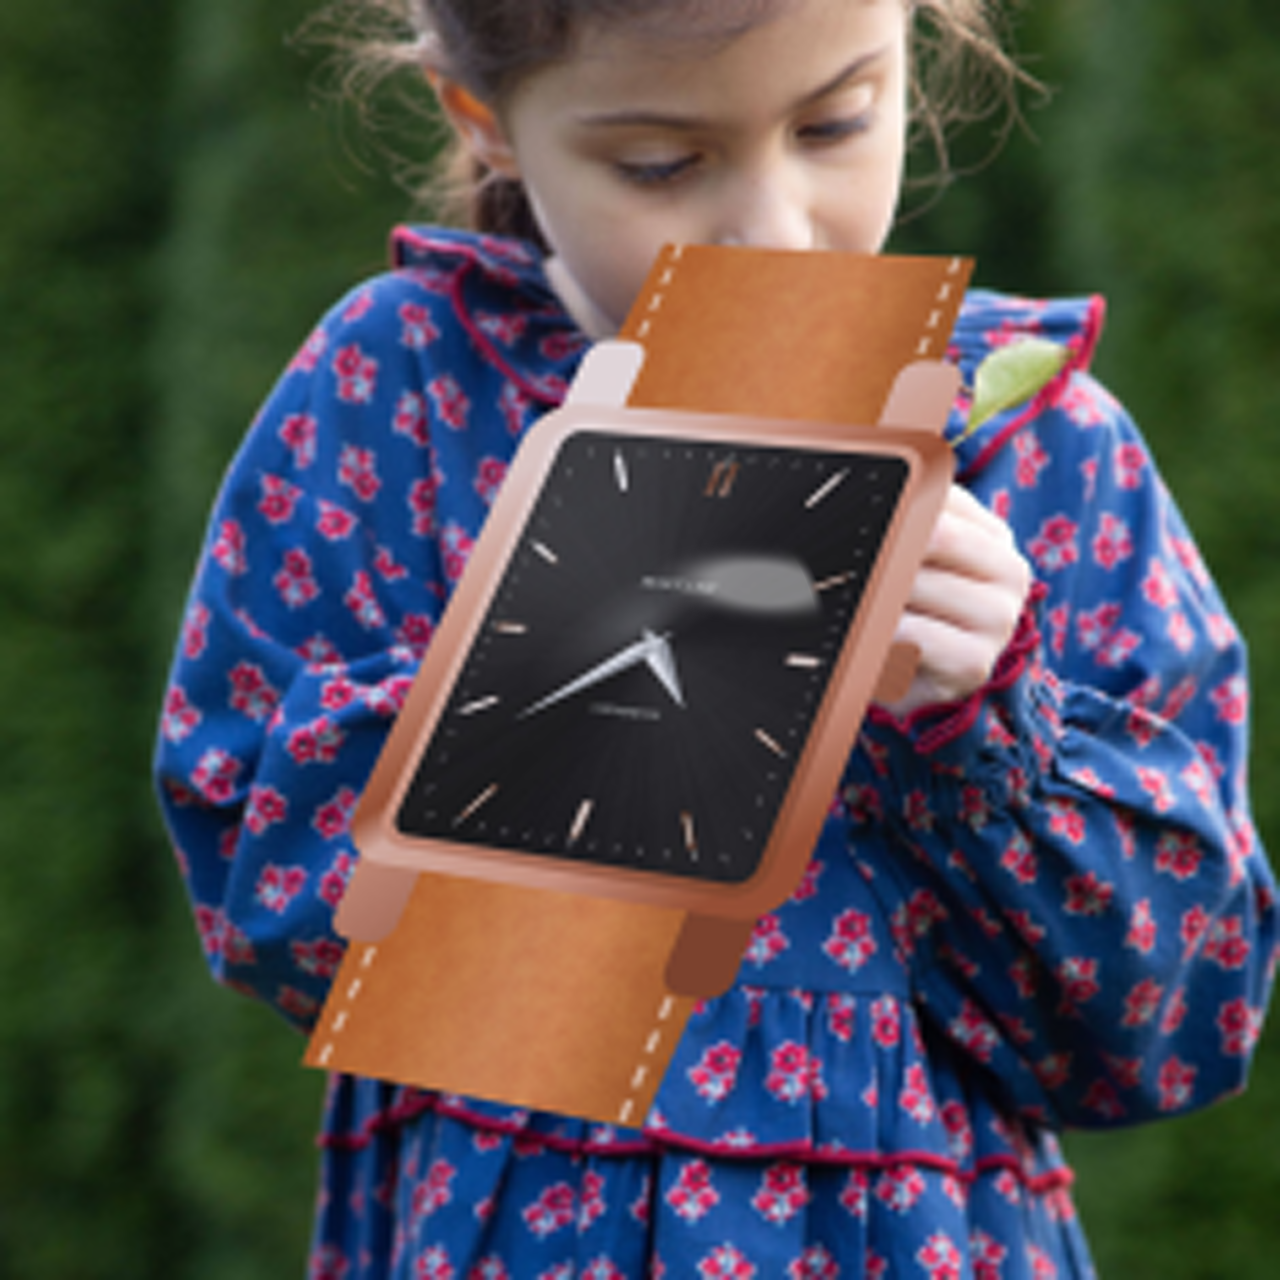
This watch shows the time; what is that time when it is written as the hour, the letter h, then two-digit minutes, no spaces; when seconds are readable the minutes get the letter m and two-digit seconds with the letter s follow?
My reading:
4h38
